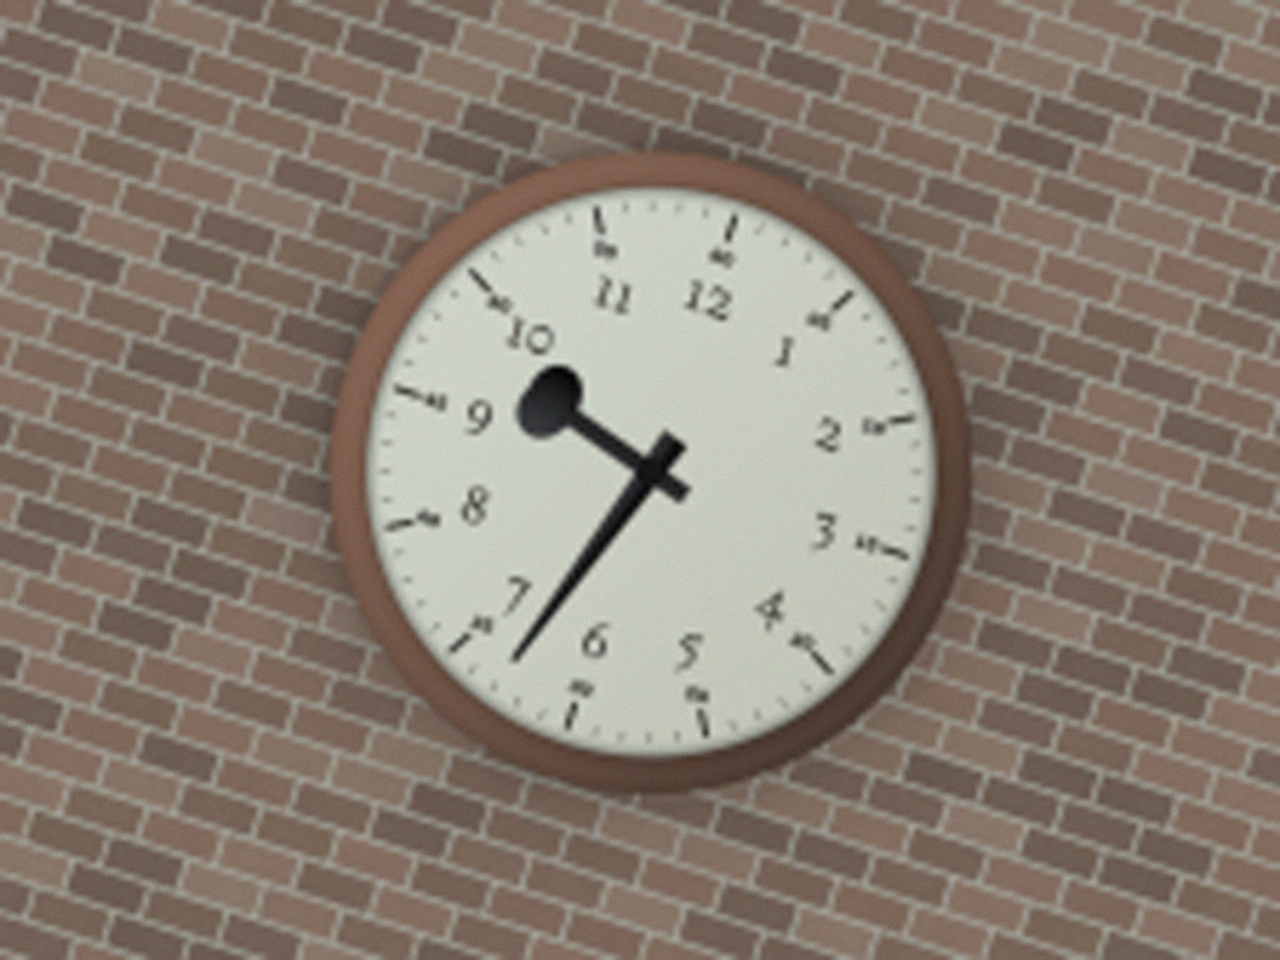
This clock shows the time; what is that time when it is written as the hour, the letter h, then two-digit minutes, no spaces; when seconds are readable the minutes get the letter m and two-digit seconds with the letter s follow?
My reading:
9h33
